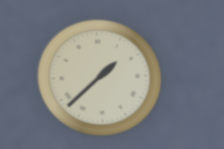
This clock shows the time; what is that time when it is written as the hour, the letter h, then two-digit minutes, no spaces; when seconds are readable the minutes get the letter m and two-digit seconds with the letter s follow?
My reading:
1h38
